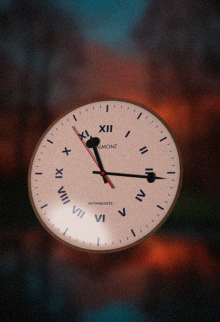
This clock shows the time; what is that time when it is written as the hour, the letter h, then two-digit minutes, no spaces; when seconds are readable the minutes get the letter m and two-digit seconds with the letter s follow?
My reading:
11h15m54s
